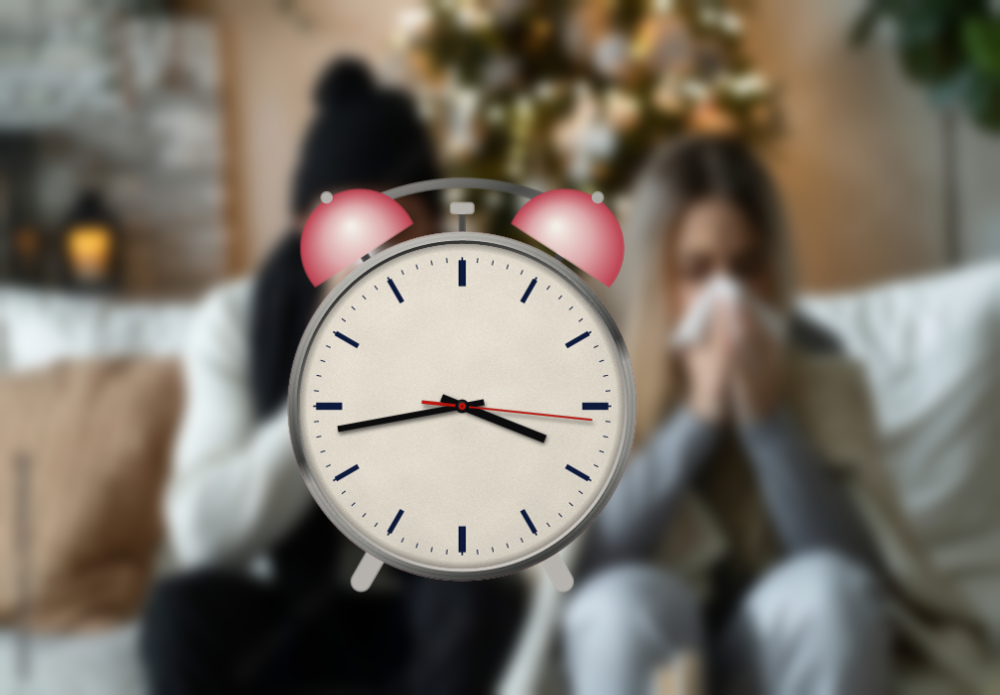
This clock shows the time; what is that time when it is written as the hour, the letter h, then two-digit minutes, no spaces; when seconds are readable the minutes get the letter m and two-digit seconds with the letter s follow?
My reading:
3h43m16s
